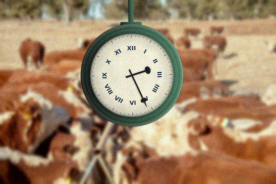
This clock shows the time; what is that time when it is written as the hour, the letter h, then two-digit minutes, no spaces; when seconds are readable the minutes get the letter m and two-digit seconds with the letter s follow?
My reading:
2h26
